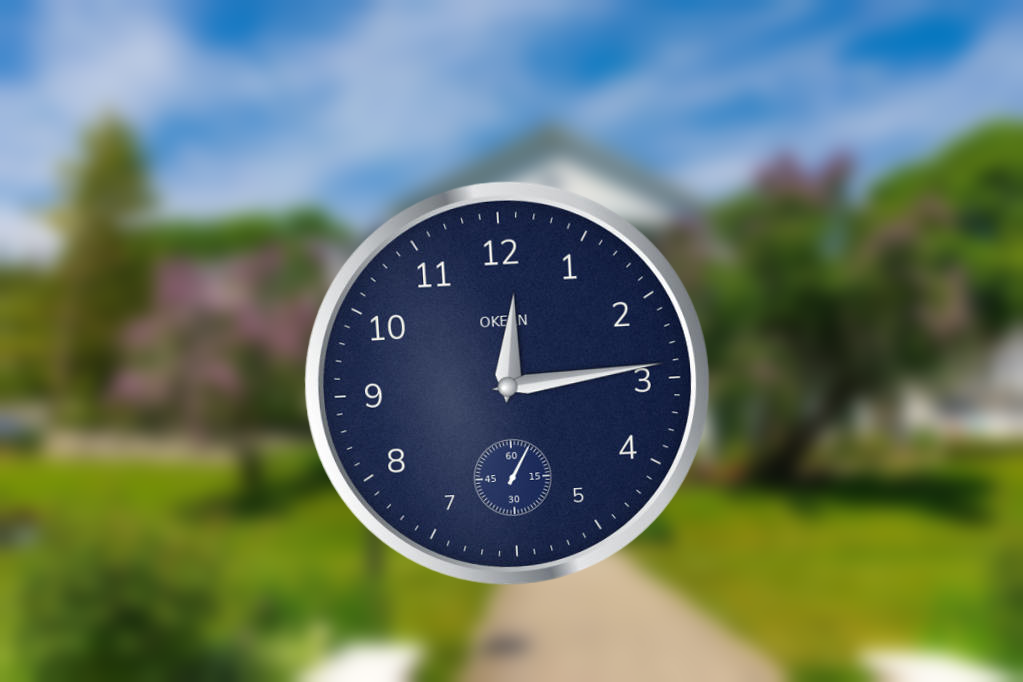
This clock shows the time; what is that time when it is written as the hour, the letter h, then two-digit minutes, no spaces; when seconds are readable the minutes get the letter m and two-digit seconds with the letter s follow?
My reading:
12h14m05s
